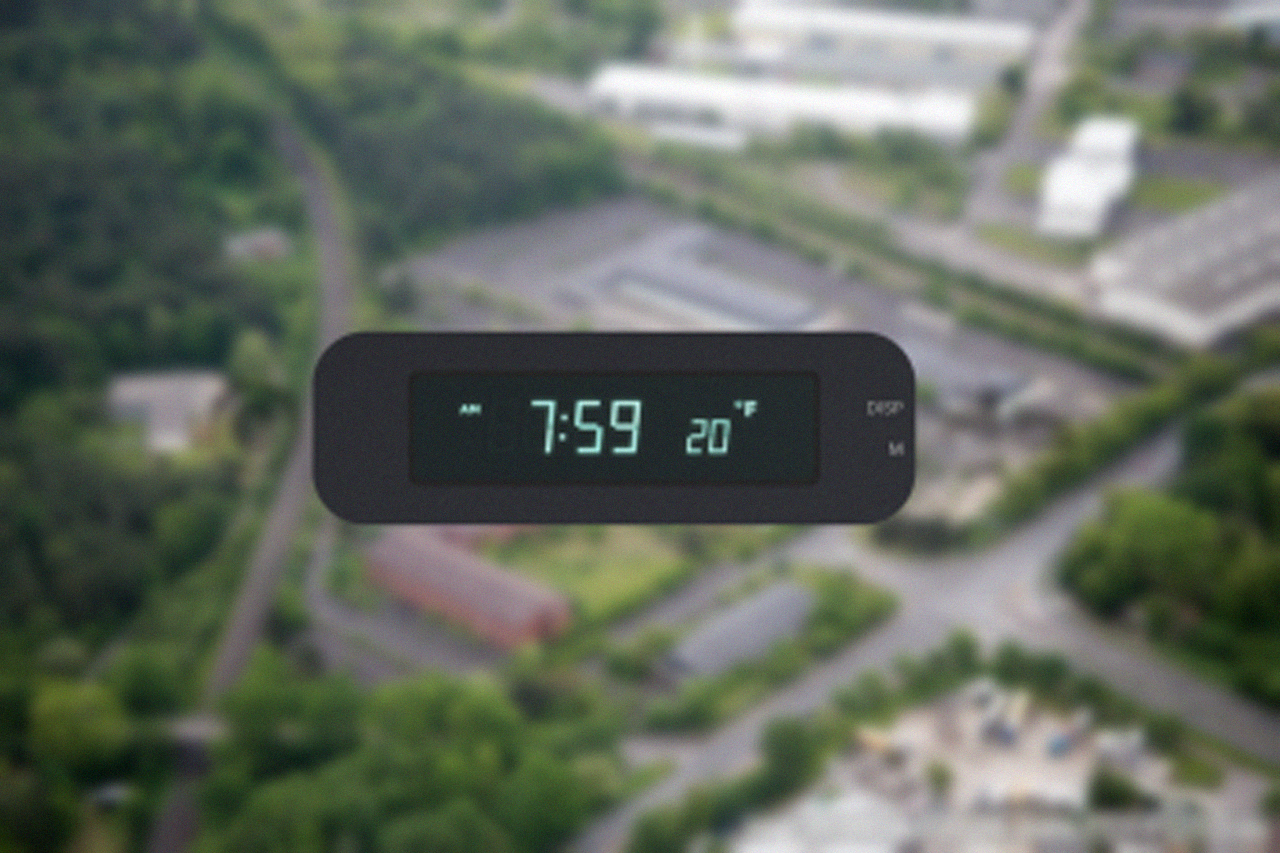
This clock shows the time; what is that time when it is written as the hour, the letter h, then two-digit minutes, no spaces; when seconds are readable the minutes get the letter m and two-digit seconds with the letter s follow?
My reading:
7h59
